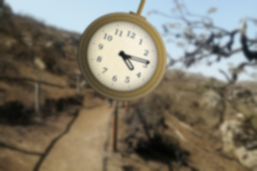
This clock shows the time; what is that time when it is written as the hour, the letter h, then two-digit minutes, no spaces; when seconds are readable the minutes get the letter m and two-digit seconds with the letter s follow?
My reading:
4h14
